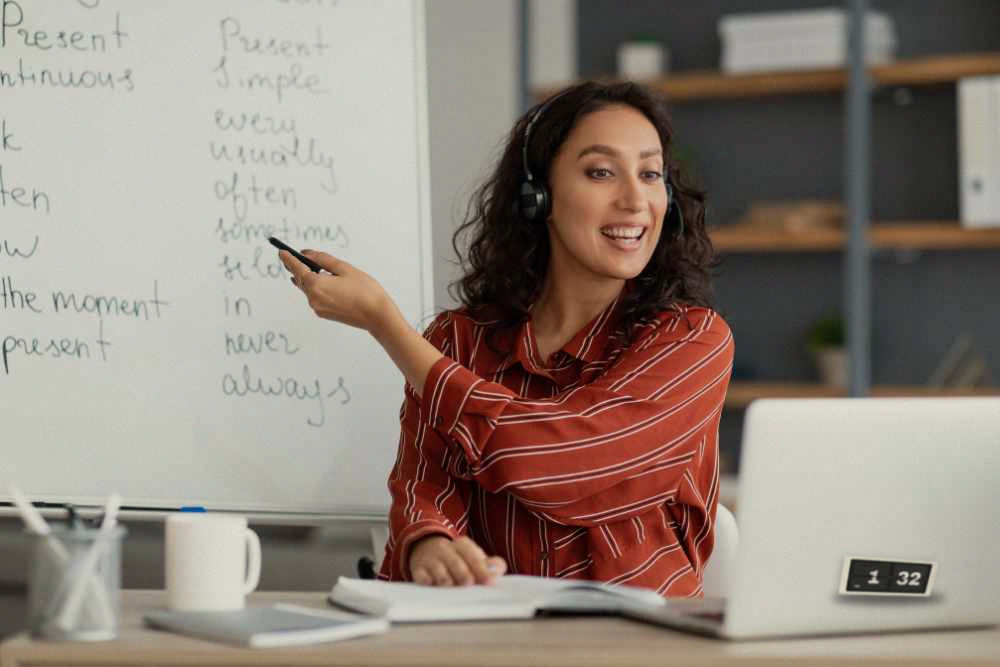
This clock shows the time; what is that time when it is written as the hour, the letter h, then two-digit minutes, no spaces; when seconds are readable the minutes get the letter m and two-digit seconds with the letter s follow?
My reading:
1h32
